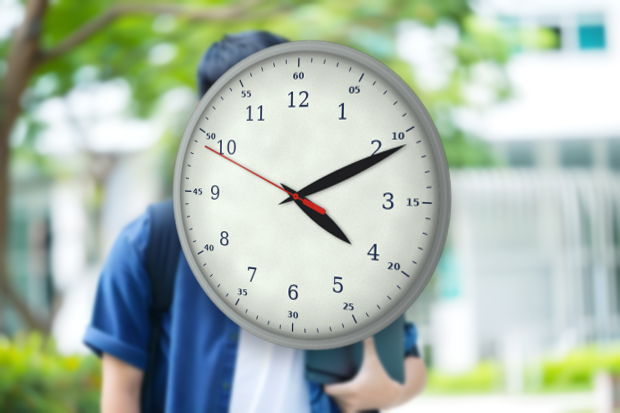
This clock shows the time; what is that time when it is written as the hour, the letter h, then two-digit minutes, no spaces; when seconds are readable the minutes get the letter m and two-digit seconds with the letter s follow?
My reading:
4h10m49s
